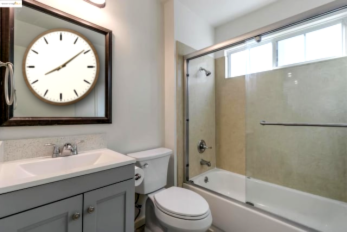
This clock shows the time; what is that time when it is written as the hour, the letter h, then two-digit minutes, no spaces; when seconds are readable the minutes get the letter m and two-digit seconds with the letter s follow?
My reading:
8h09
